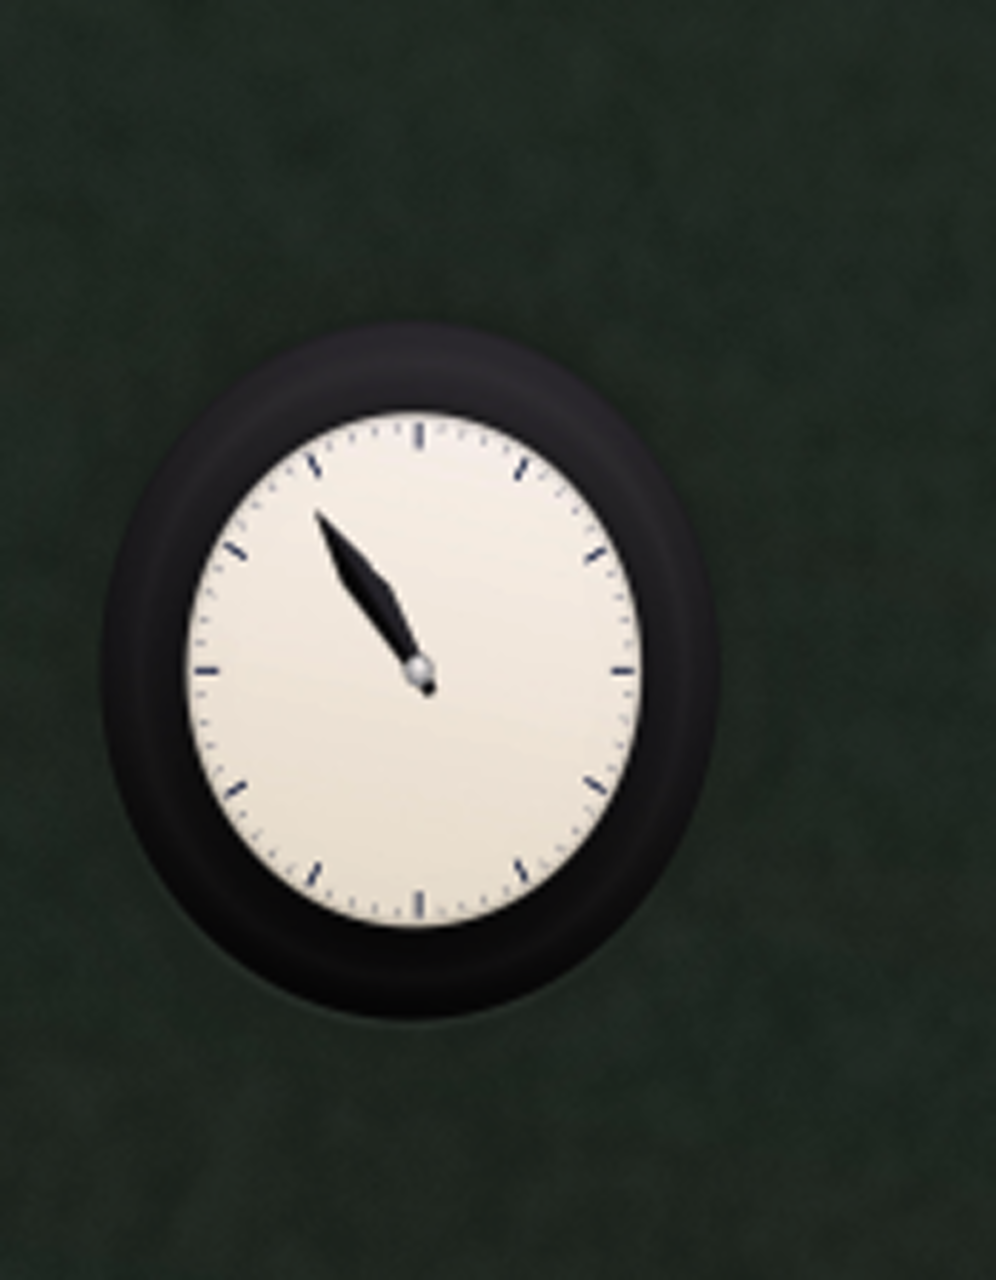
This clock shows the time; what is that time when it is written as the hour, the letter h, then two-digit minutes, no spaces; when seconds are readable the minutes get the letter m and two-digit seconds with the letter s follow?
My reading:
10h54
